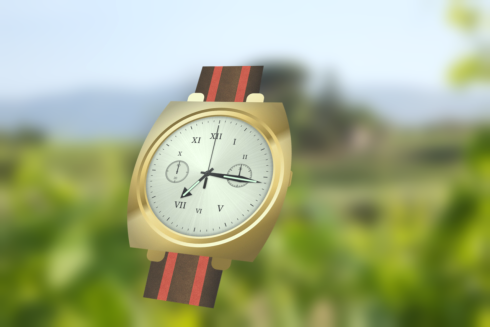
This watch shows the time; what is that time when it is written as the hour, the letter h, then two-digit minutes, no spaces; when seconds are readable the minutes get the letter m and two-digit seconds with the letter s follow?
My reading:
7h16
